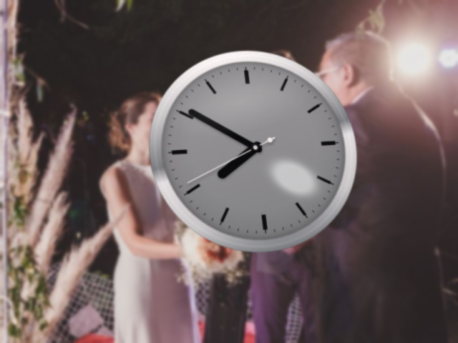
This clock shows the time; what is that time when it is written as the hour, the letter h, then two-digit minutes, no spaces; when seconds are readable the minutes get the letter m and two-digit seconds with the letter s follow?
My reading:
7h50m41s
